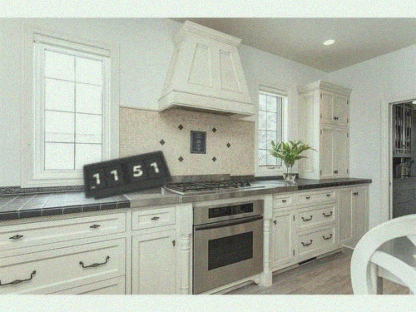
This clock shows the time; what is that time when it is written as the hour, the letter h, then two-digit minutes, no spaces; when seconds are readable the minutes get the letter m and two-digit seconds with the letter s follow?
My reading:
11h51
